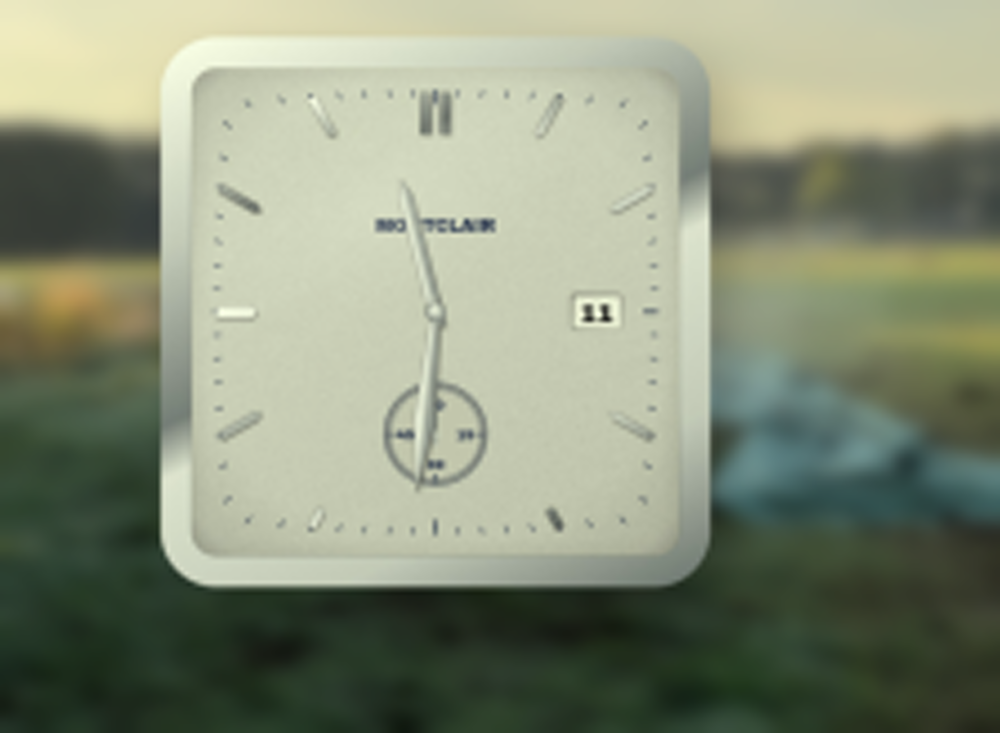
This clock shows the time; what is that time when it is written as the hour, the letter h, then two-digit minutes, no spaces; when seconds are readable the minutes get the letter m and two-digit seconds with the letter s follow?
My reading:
11h31
